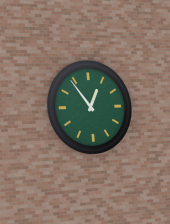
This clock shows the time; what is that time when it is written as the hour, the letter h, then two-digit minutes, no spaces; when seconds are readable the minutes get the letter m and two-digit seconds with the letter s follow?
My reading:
12h54
